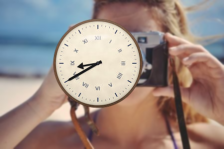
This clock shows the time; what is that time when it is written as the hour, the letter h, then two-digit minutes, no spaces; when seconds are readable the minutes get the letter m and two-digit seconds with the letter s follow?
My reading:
8h40
